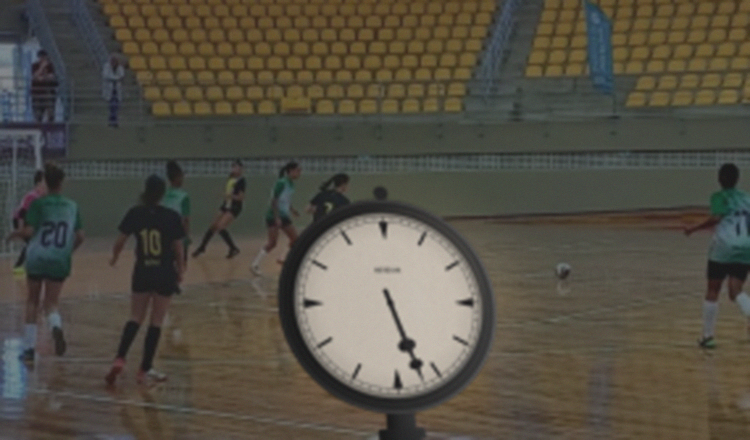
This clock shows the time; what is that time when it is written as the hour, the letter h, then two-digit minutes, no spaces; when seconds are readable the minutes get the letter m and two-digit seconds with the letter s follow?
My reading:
5h27
